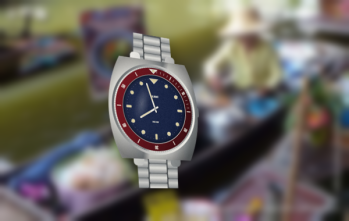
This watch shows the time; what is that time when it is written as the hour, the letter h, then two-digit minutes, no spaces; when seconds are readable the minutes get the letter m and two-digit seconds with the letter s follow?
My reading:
7h57
